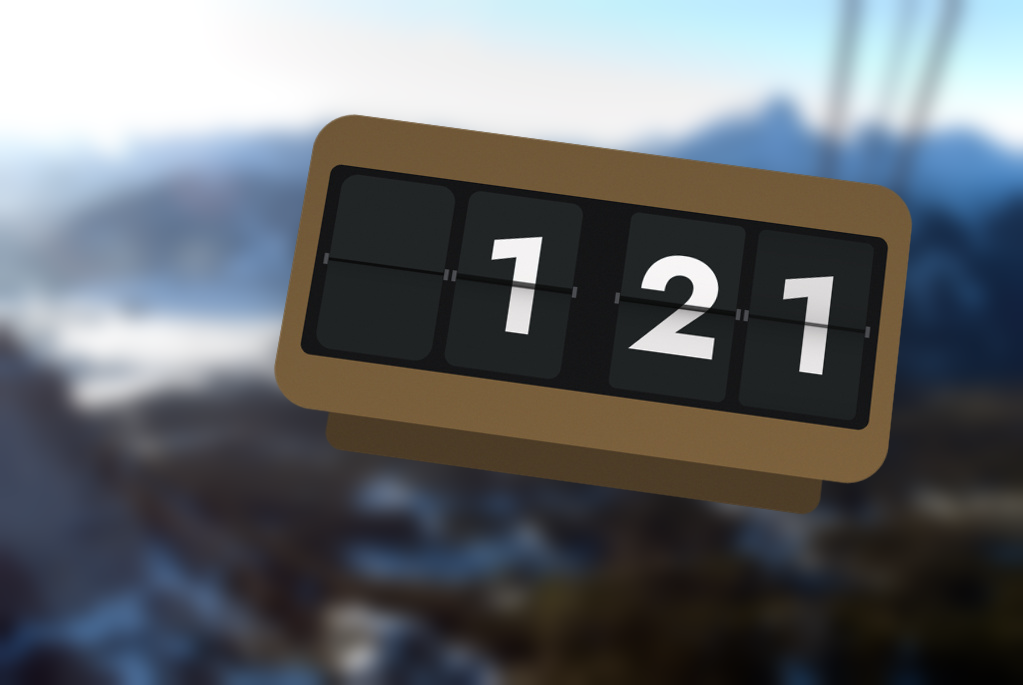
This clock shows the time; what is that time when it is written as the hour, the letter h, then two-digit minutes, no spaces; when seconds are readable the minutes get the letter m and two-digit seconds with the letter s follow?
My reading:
1h21
